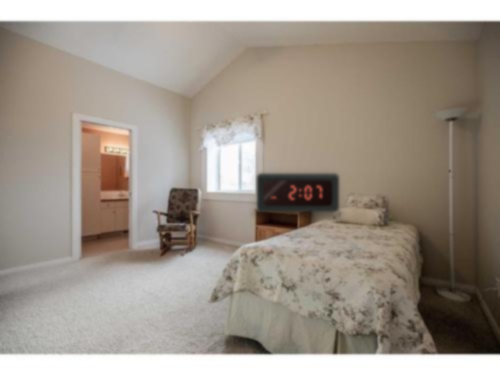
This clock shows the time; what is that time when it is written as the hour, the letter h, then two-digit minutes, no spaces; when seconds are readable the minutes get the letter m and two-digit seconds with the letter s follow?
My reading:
2h07
